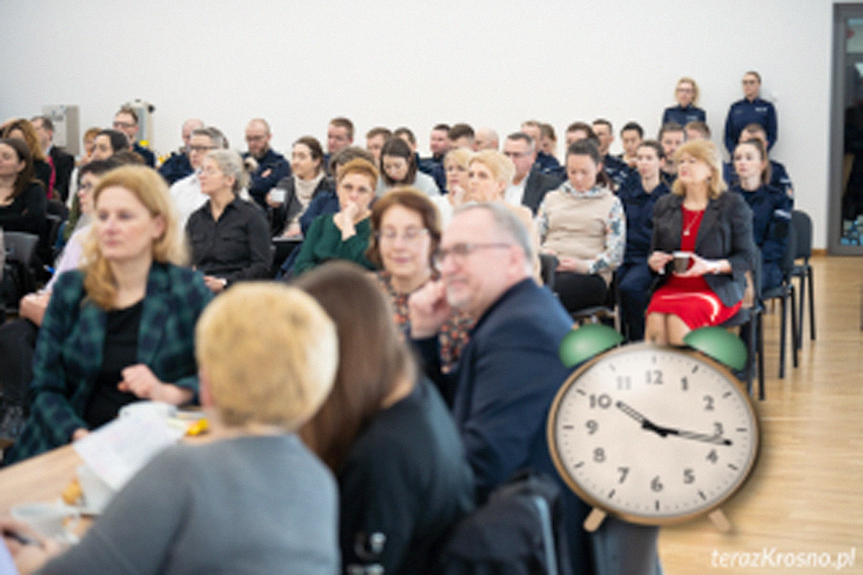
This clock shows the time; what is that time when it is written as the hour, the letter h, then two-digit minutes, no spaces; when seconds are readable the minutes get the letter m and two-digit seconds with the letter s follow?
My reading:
10h17
